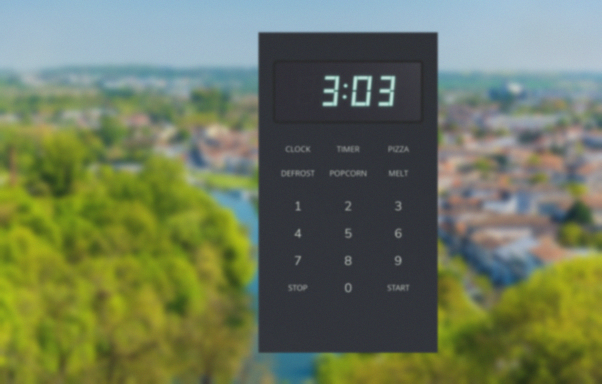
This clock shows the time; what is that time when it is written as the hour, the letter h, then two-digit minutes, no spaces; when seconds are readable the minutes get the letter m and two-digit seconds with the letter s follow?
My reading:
3h03
